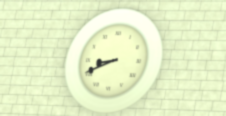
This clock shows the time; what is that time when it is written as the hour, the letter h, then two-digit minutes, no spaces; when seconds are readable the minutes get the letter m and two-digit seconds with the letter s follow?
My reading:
8h41
